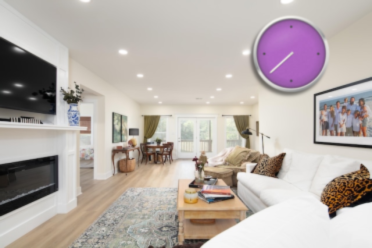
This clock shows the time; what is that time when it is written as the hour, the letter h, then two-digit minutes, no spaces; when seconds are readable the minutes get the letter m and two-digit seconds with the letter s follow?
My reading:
7h38
